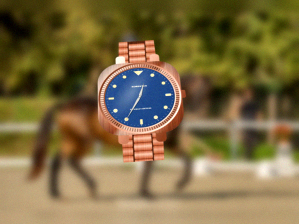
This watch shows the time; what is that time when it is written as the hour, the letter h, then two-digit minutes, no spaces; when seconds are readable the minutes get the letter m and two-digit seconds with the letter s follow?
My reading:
12h35
